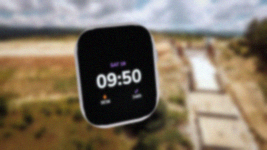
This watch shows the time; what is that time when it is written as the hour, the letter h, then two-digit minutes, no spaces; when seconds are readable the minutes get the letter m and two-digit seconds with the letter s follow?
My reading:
9h50
